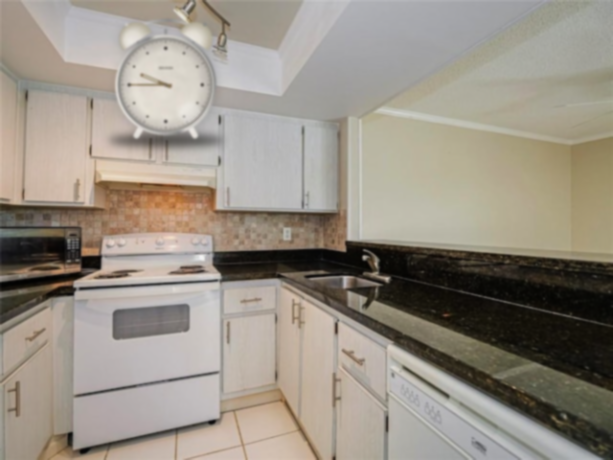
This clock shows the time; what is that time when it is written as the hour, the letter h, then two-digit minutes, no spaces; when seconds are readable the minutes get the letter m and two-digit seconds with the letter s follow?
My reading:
9h45
